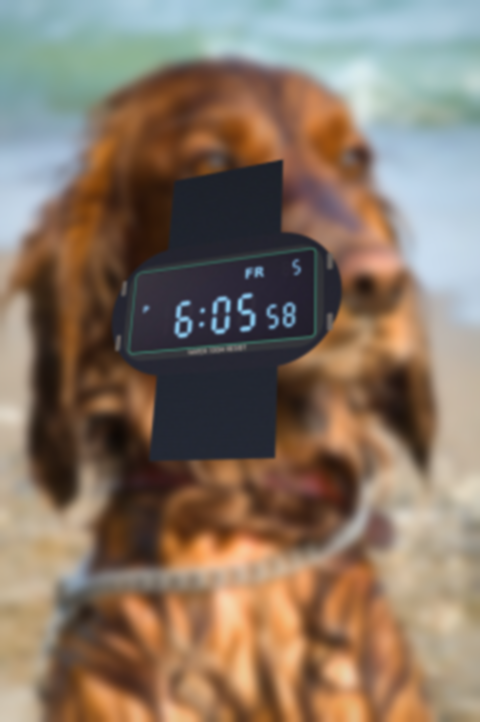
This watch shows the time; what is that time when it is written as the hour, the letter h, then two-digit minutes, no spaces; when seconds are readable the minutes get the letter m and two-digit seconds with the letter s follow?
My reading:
6h05m58s
